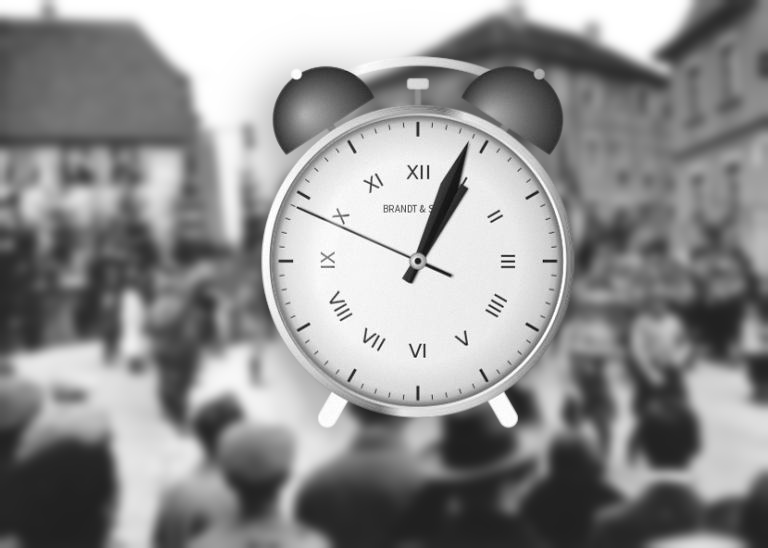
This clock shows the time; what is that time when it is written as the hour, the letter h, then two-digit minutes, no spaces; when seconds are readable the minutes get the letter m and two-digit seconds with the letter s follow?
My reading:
1h03m49s
